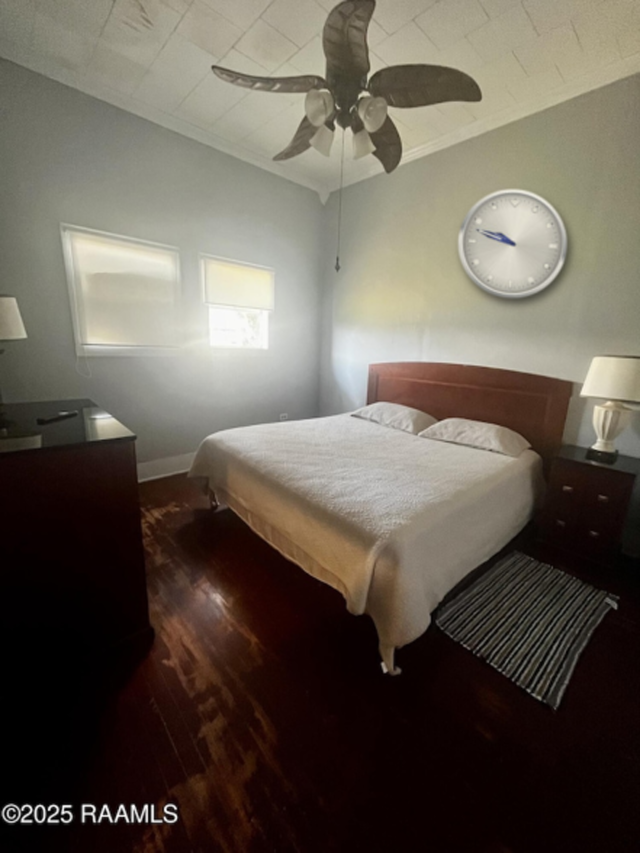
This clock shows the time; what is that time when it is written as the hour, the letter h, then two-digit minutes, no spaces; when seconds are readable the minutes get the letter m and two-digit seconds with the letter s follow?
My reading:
9h48
